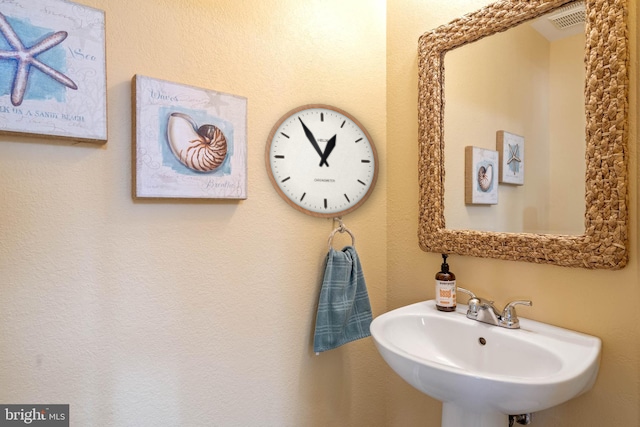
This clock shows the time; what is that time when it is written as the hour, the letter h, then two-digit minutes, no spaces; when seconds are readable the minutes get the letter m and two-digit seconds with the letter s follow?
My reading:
12h55
